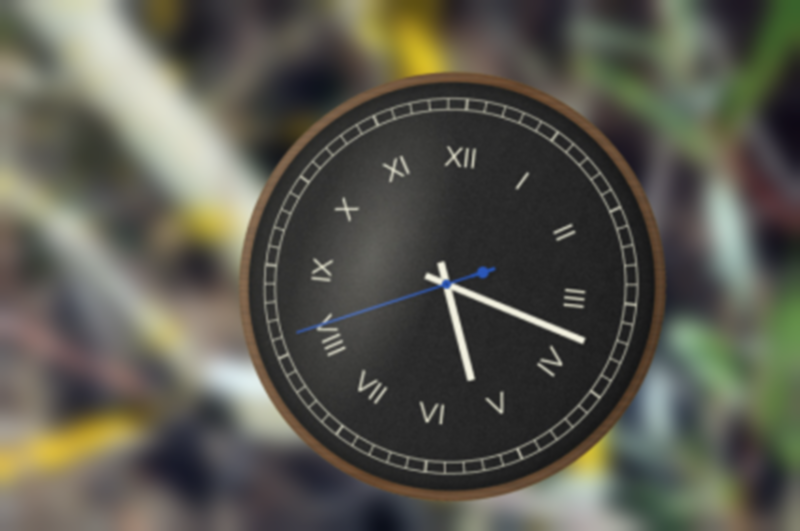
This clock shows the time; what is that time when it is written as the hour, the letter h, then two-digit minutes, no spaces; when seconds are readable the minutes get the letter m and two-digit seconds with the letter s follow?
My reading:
5h17m41s
